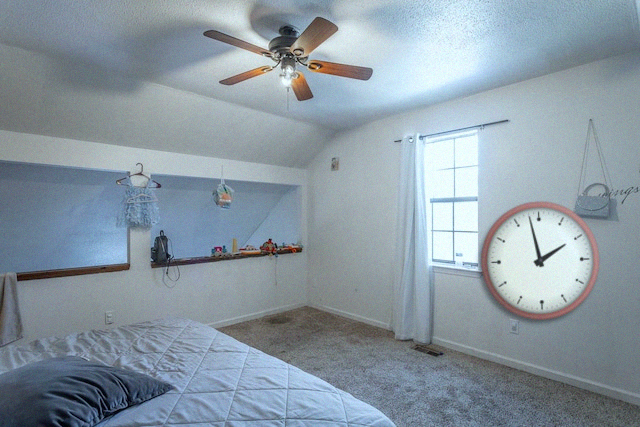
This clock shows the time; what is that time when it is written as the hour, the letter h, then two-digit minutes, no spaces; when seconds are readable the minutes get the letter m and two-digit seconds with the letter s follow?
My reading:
1h58
